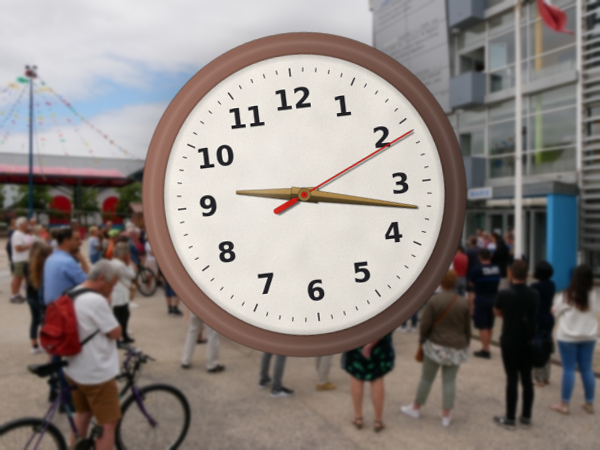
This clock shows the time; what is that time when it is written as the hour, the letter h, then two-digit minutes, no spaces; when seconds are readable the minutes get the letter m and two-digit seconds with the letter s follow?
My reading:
9h17m11s
